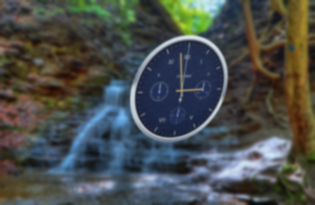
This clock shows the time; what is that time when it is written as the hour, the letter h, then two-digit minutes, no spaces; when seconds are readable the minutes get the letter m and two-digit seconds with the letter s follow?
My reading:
2h58
